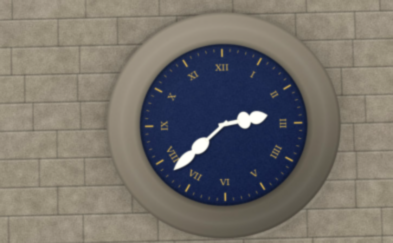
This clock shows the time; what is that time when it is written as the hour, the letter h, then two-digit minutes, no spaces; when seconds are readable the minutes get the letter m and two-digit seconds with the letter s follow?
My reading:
2h38
